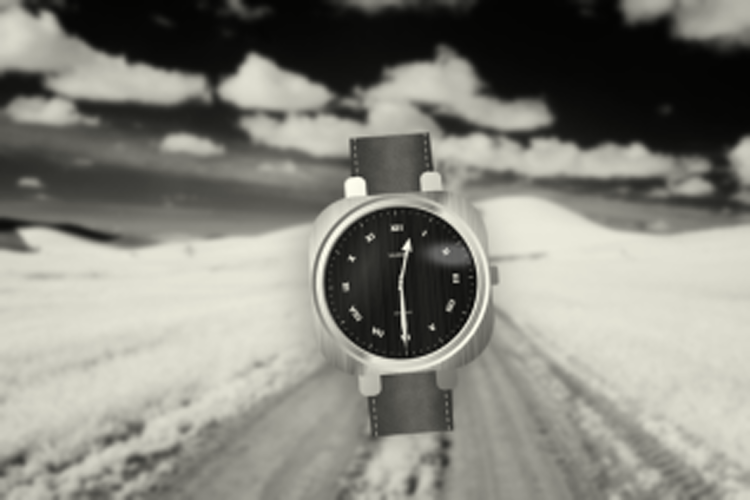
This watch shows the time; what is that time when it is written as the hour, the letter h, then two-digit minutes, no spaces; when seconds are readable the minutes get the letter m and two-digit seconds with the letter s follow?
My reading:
12h30
